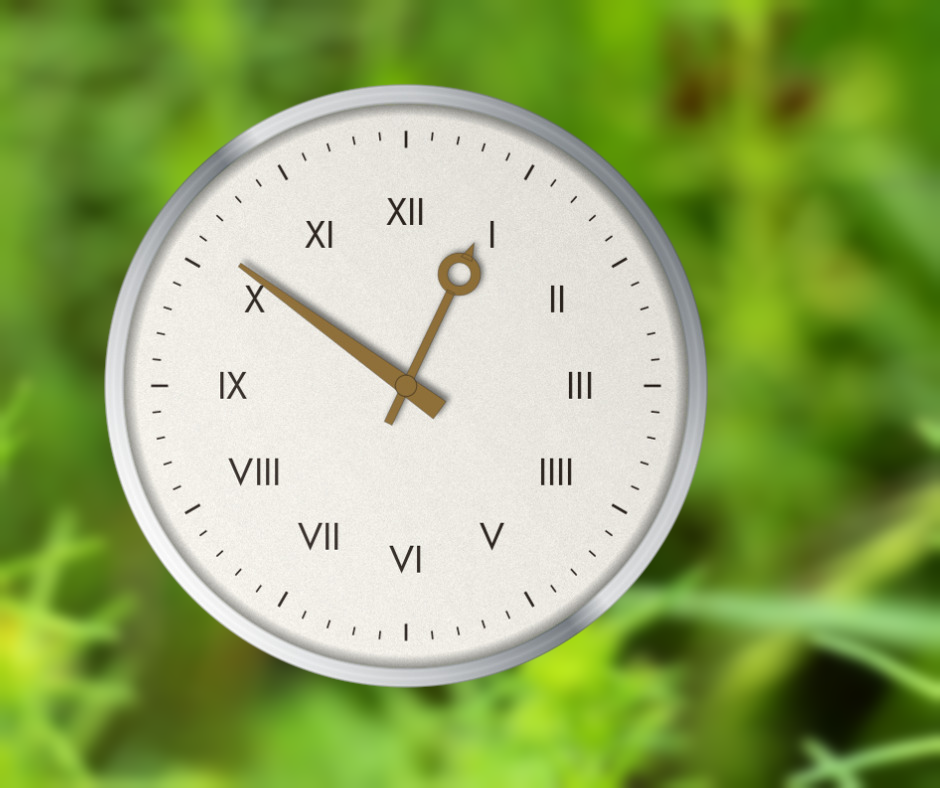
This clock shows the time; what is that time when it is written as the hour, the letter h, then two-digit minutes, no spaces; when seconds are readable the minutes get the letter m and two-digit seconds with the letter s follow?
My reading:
12h51
